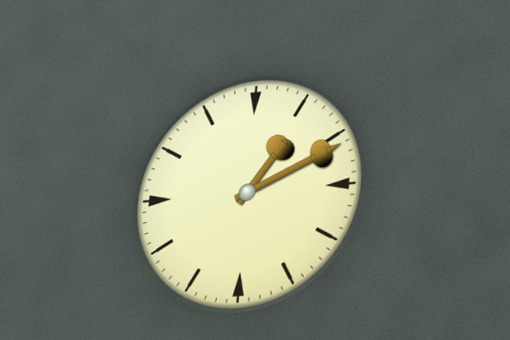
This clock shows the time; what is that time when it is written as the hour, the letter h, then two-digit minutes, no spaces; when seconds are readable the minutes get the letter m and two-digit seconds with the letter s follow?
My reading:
1h11
